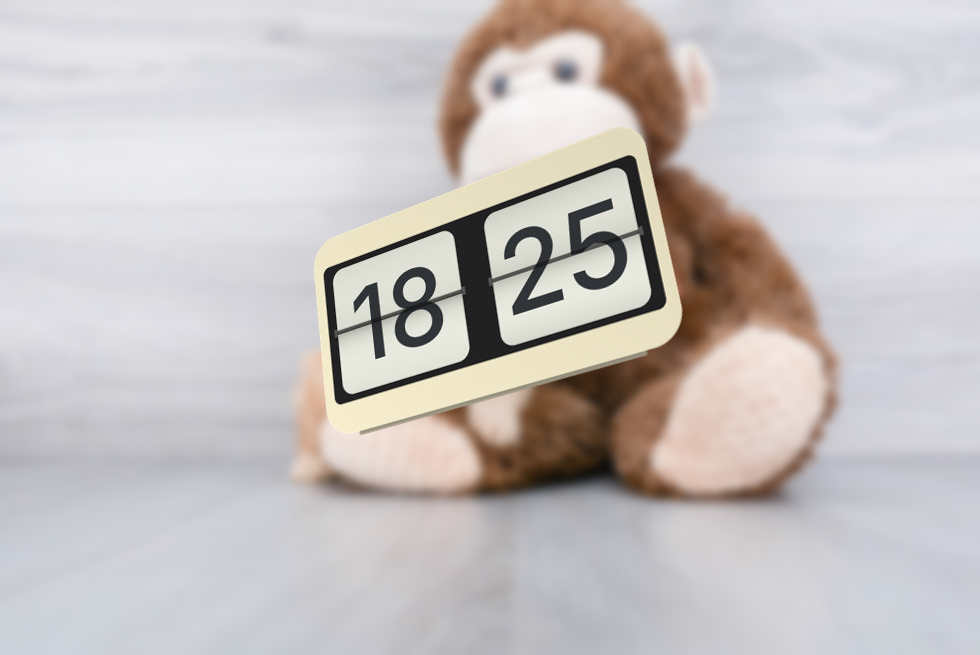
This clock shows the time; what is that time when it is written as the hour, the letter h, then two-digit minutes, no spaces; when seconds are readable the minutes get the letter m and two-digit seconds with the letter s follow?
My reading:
18h25
